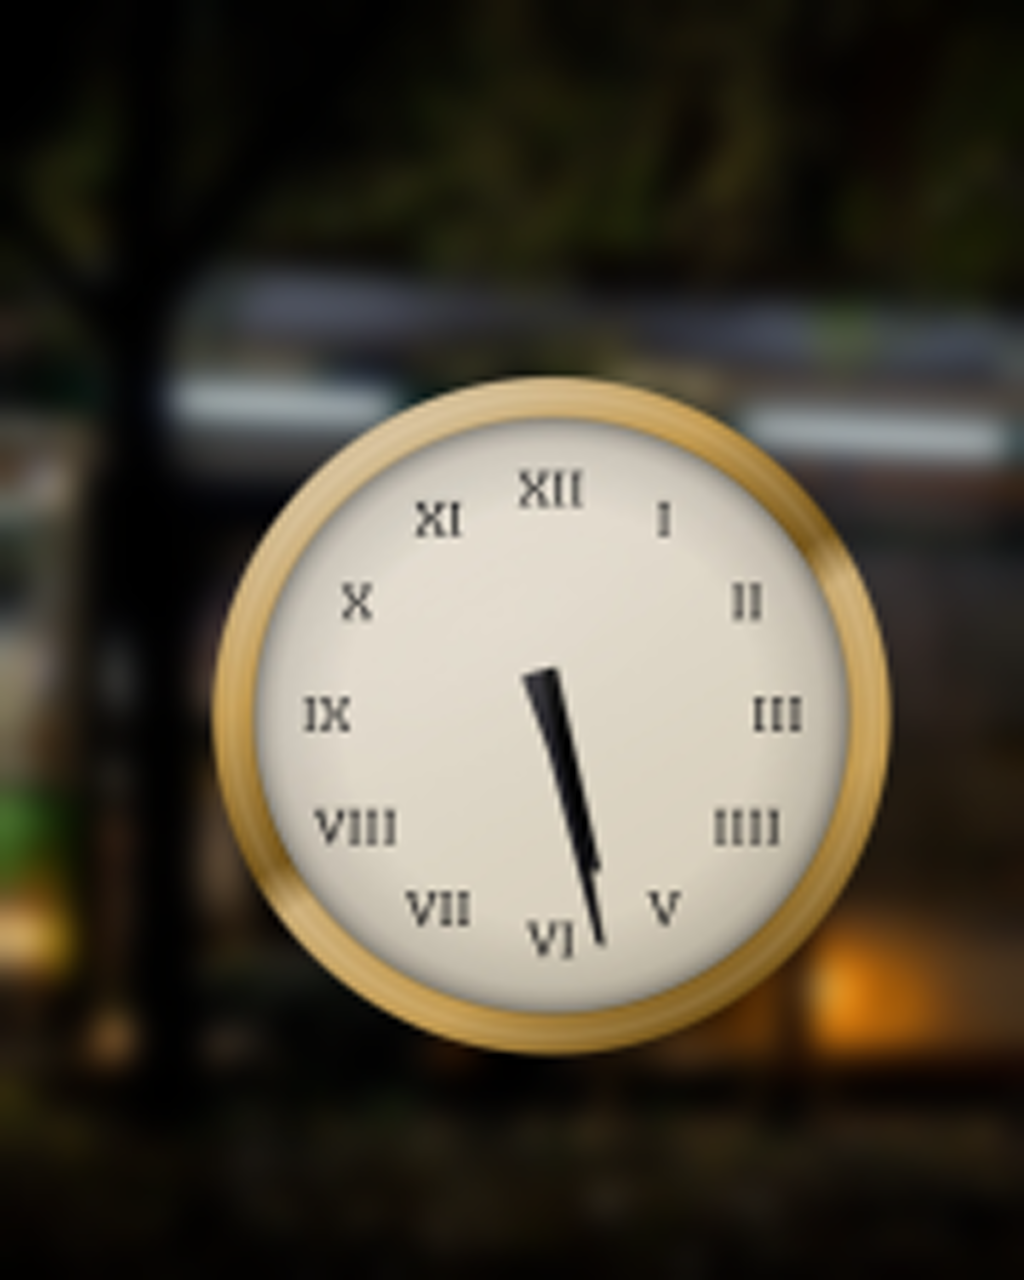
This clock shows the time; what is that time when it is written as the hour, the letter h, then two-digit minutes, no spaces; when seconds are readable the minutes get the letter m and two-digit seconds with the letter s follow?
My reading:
5h28
